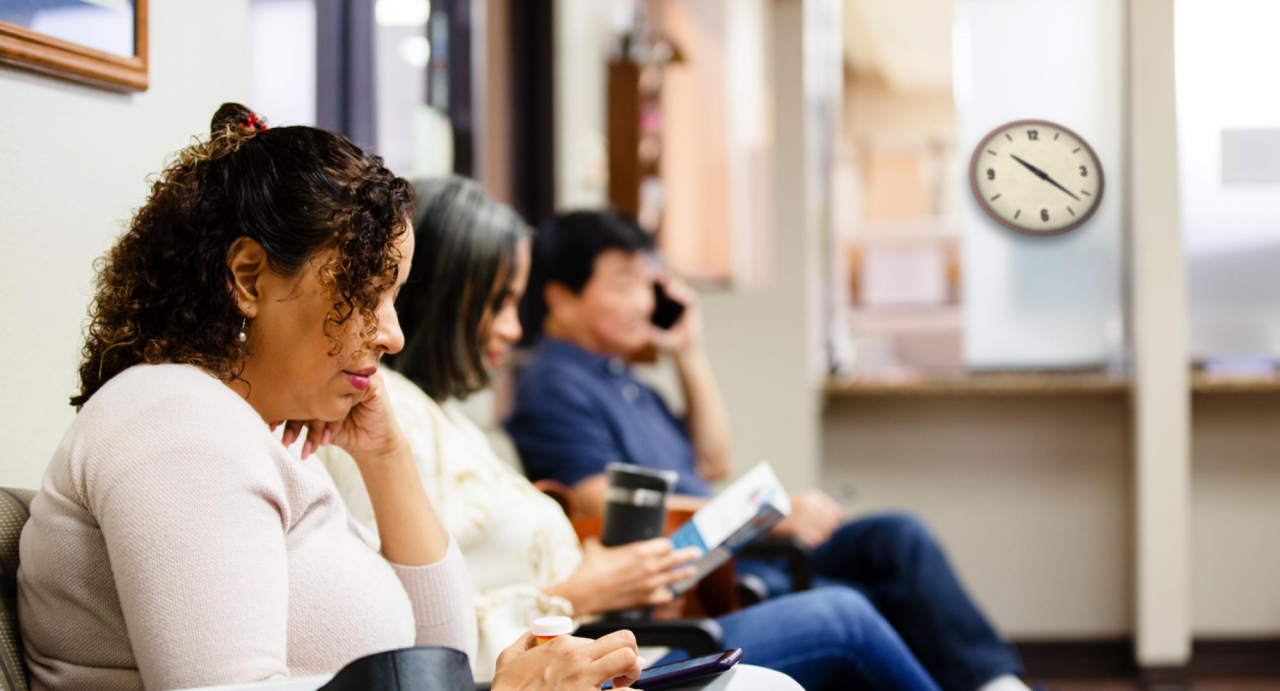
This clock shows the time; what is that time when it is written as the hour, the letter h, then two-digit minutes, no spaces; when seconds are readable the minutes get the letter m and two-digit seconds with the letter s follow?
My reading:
10h22
